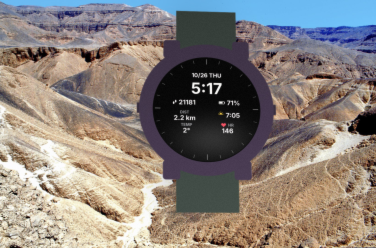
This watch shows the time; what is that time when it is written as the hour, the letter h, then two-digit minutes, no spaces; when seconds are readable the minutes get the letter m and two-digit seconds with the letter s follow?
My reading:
5h17
